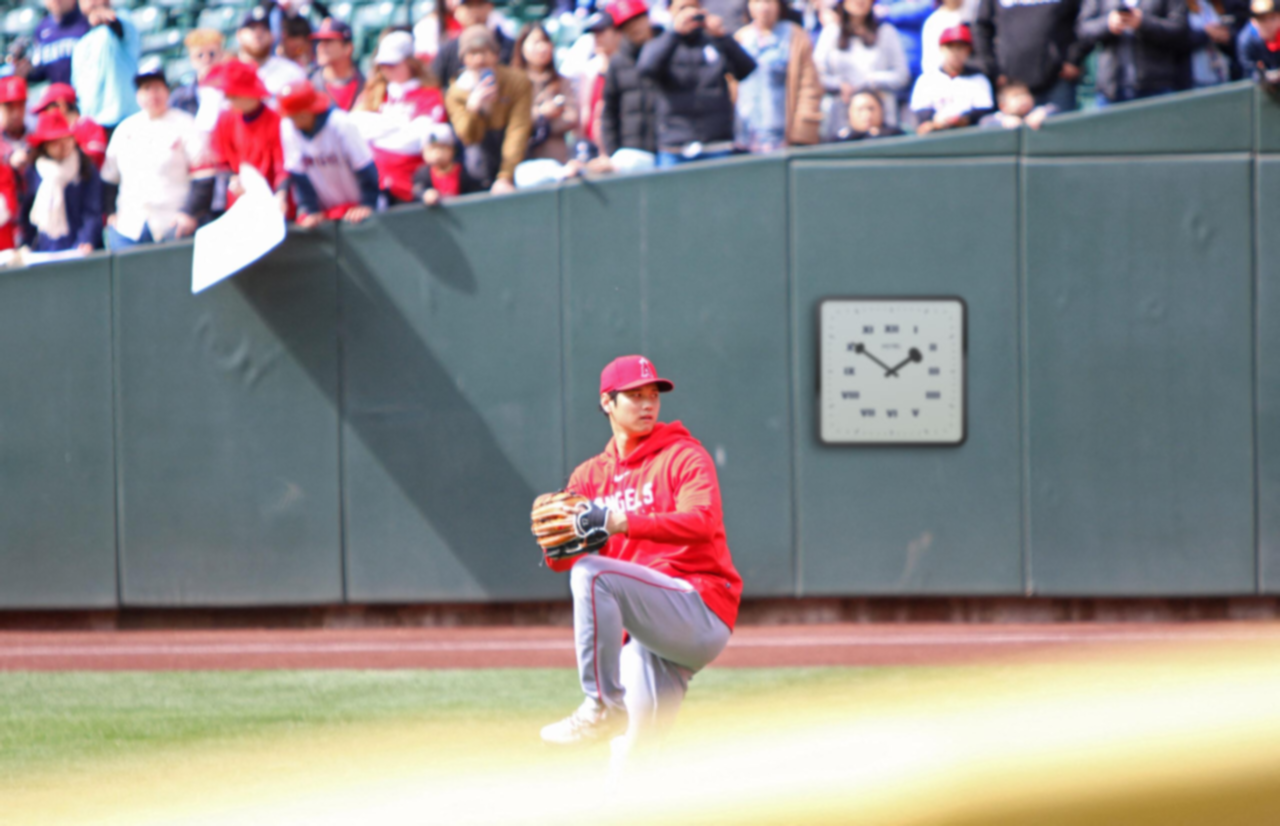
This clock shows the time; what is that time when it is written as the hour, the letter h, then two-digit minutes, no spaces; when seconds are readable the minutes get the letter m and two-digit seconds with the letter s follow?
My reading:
1h51
